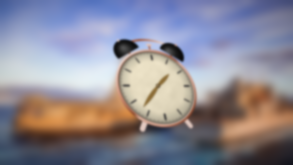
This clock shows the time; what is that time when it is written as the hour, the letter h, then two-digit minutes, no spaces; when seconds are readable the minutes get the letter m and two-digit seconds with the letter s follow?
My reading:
1h37
